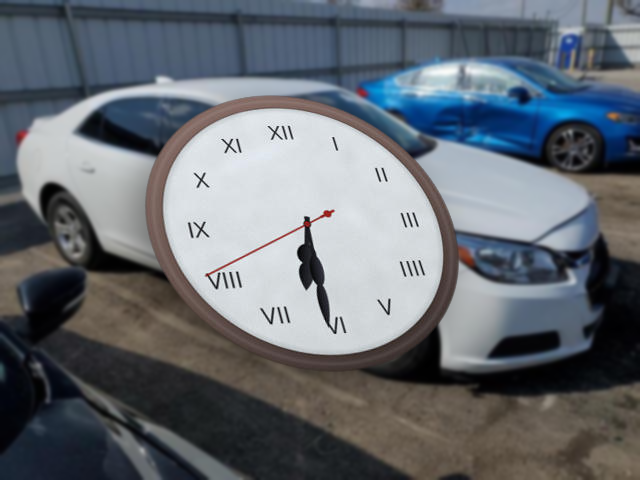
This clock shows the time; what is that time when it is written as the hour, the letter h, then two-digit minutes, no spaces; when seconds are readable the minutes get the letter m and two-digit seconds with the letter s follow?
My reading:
6h30m41s
